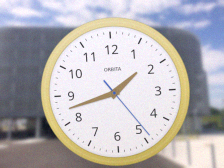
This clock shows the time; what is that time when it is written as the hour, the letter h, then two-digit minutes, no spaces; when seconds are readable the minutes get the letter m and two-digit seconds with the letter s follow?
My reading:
1h42m24s
